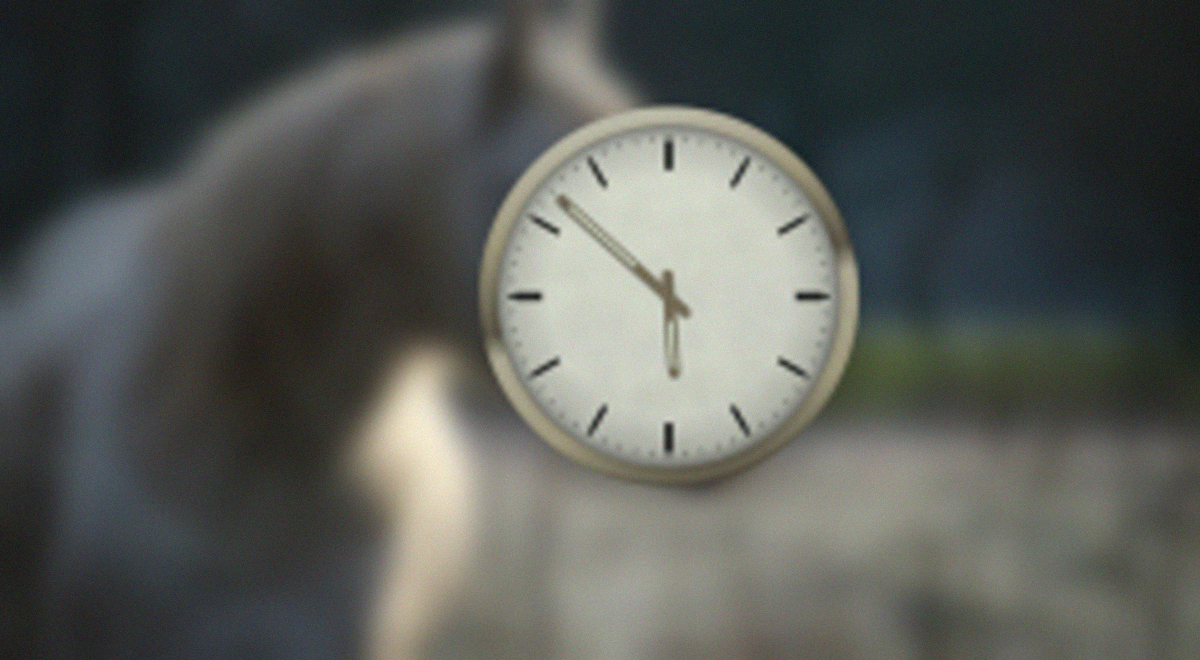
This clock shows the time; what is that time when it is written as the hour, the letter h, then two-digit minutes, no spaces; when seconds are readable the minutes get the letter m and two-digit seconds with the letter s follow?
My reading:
5h52
